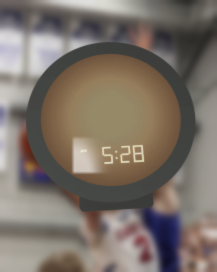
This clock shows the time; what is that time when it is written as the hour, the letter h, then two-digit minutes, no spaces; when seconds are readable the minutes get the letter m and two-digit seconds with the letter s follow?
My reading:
5h28
